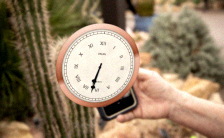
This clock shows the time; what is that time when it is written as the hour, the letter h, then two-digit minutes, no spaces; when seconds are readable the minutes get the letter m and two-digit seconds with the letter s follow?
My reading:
6h32
